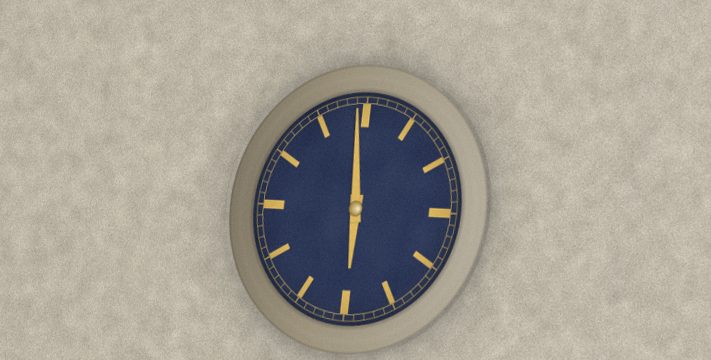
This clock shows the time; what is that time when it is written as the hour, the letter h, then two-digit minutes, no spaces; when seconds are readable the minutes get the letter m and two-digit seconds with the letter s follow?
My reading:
5h59
